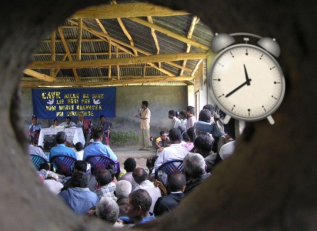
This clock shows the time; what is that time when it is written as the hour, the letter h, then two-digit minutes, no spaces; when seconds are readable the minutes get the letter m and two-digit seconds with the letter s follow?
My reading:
11h39
